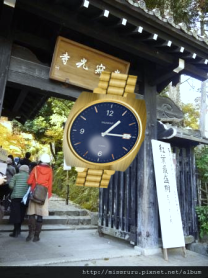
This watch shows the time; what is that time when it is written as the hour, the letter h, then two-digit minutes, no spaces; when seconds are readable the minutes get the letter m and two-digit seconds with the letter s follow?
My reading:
1h15
